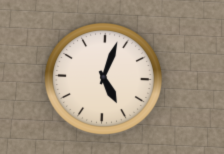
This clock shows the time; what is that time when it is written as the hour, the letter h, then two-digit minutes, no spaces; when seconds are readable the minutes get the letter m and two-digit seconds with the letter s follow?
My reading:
5h03
